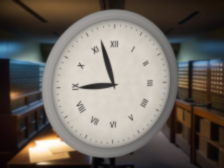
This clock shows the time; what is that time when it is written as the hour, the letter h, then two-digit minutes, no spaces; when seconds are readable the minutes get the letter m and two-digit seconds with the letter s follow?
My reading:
8h57
